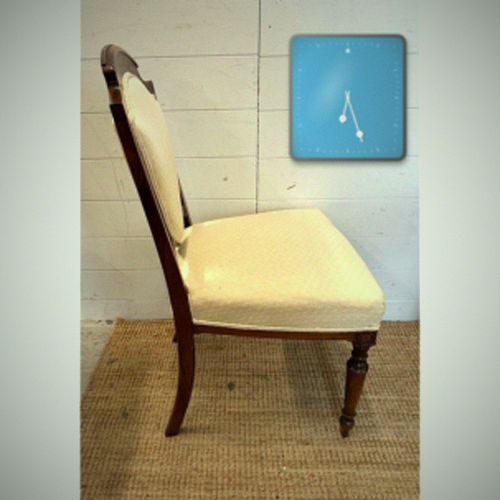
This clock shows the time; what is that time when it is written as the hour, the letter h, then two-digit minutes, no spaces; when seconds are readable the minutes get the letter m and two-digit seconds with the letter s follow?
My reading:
6h27
